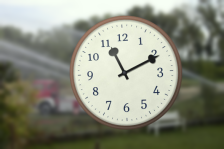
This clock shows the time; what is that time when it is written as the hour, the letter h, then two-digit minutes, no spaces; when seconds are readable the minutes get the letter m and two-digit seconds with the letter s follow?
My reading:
11h11
